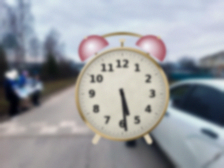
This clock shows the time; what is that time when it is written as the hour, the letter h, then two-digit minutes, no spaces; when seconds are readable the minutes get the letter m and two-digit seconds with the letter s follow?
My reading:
5h29
